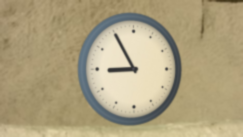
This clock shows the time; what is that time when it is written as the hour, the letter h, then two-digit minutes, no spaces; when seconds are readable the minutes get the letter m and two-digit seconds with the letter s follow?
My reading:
8h55
